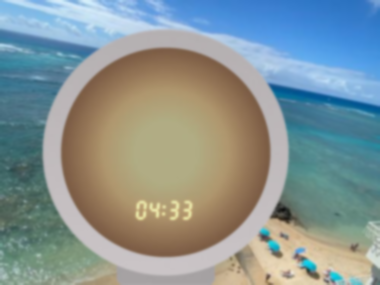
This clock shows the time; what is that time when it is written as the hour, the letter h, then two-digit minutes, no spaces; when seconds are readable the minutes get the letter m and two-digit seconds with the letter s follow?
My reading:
4h33
